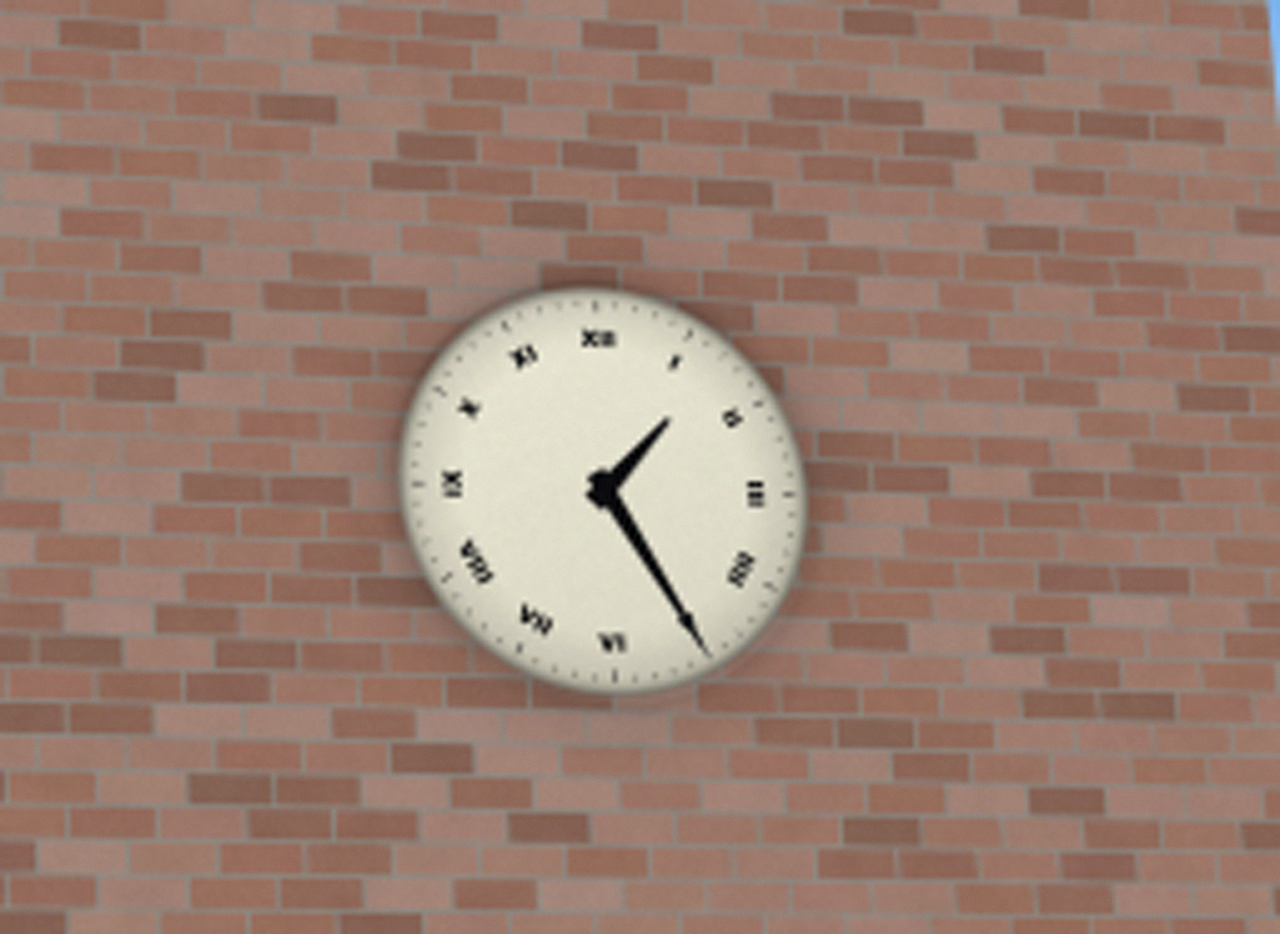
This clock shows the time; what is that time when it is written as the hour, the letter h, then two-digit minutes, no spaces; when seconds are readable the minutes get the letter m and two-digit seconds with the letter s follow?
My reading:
1h25
